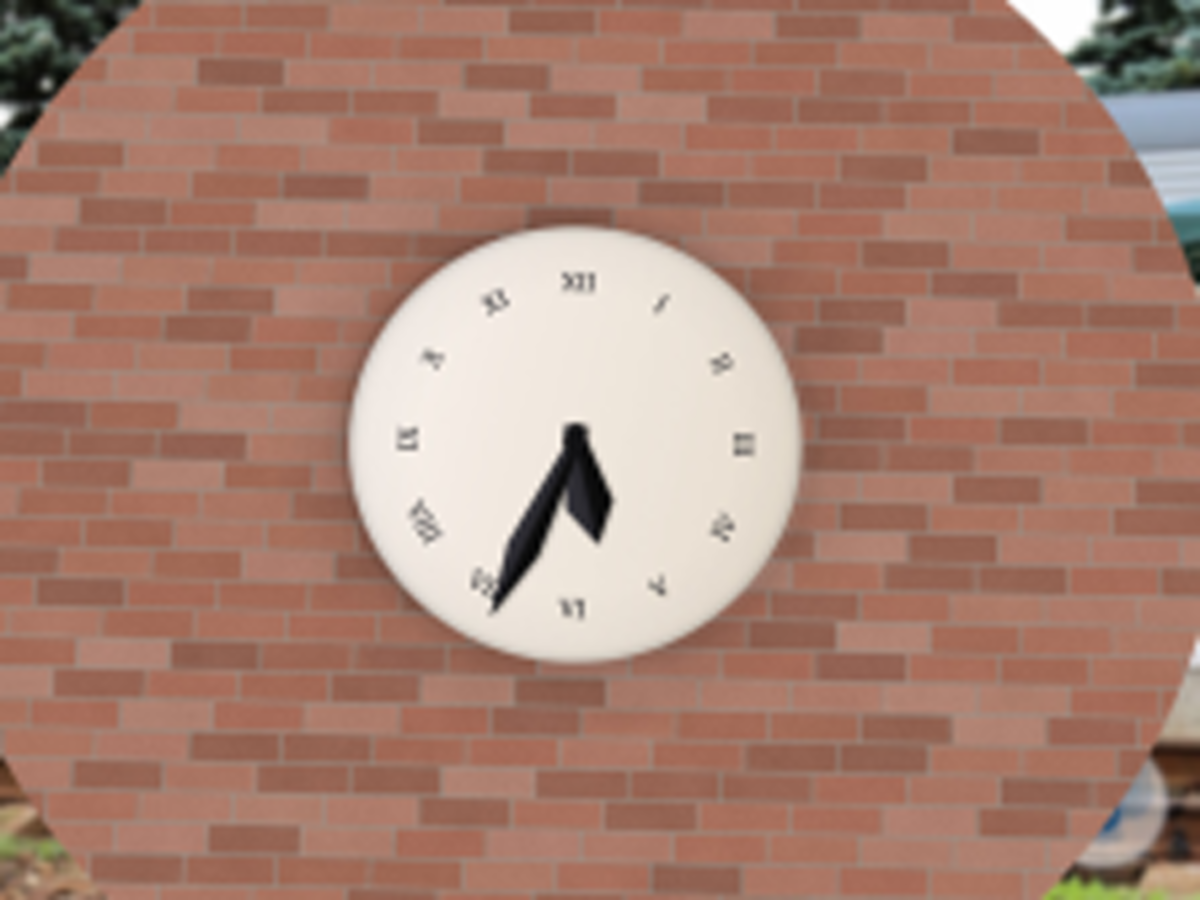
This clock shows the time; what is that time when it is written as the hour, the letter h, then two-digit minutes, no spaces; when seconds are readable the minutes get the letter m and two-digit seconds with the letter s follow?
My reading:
5h34
